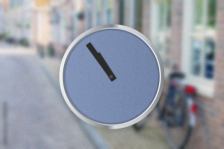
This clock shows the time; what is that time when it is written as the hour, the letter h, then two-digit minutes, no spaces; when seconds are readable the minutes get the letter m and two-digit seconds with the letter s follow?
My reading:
10h54
